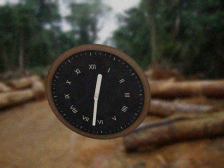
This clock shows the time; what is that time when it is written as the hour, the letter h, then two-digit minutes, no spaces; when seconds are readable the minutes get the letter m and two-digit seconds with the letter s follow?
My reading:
12h32
